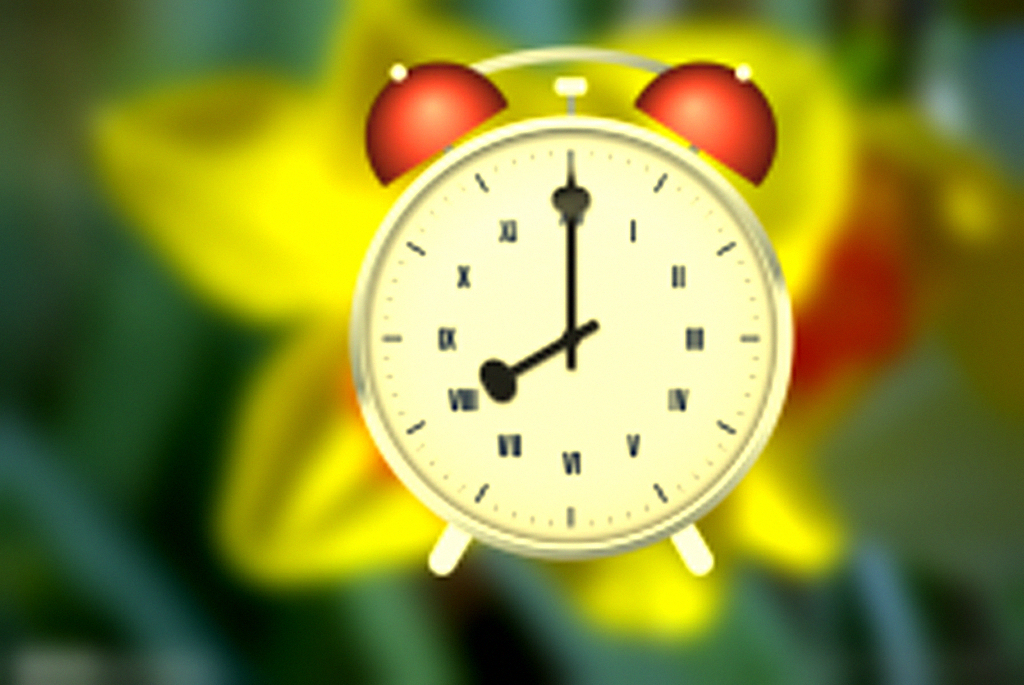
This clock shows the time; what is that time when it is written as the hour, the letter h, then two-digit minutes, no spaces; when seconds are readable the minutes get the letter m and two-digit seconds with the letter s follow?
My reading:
8h00
